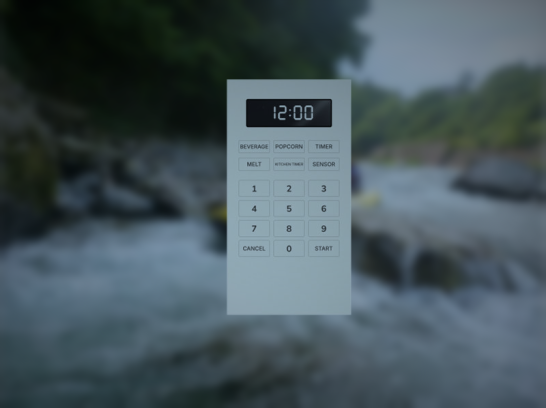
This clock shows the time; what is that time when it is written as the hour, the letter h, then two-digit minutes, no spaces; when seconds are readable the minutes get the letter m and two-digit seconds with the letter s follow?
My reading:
12h00
